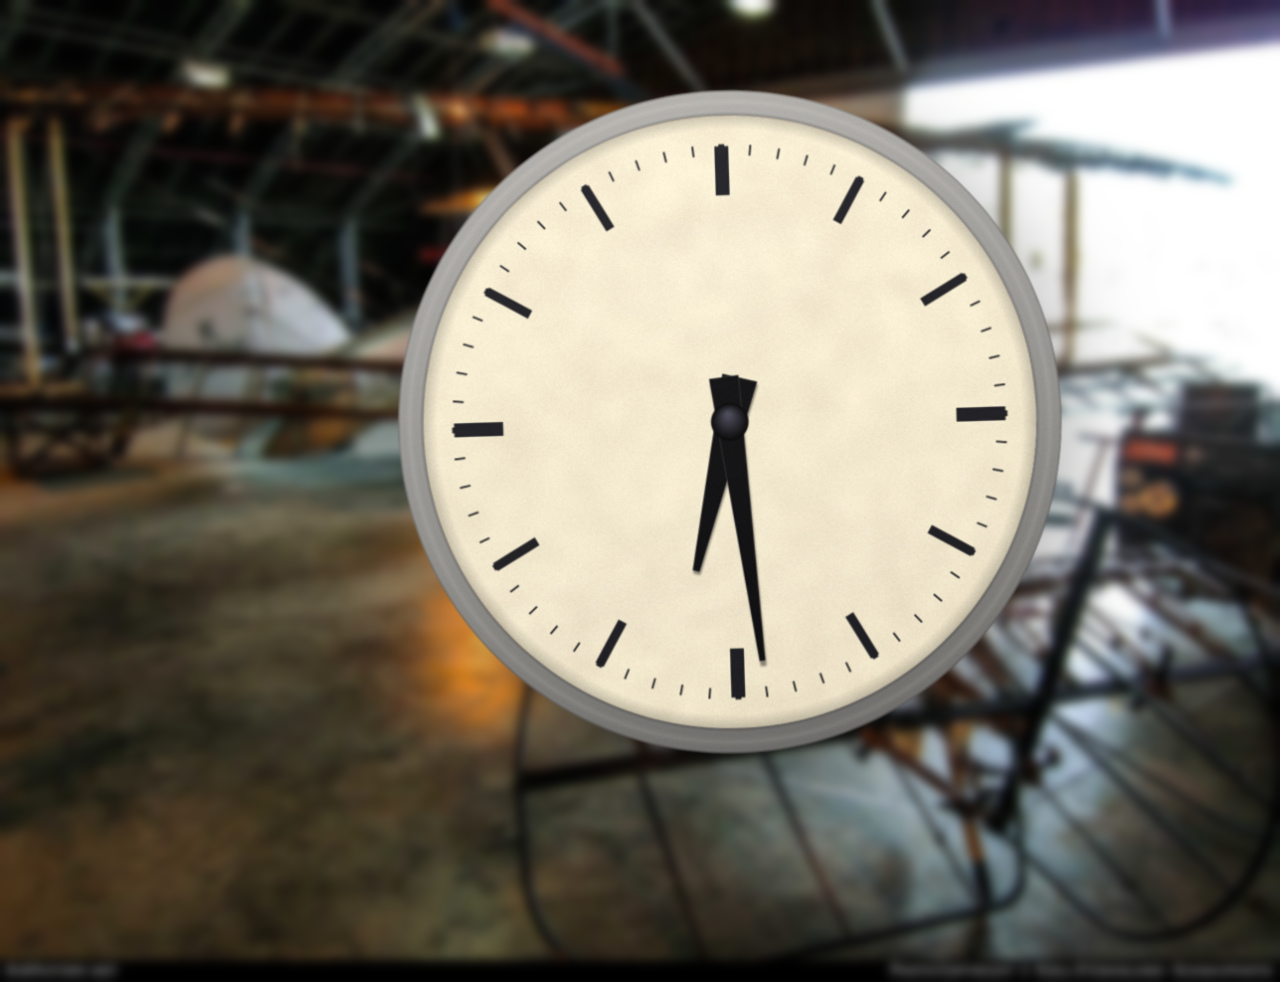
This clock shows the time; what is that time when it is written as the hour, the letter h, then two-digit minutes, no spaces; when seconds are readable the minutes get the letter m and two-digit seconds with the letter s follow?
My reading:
6h29
